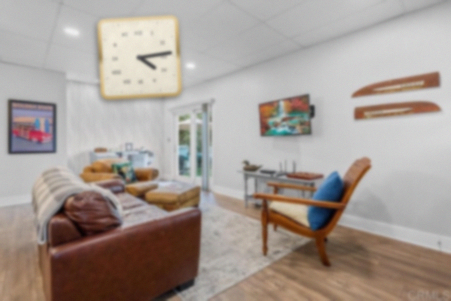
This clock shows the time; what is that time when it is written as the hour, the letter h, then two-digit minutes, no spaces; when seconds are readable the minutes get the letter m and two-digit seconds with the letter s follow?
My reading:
4h14
